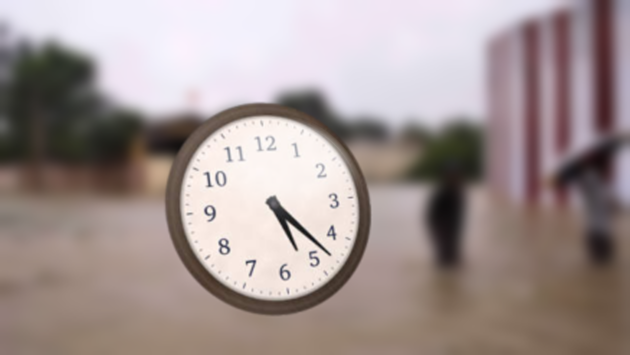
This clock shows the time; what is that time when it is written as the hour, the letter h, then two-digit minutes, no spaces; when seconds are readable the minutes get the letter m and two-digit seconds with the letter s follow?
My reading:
5h23
